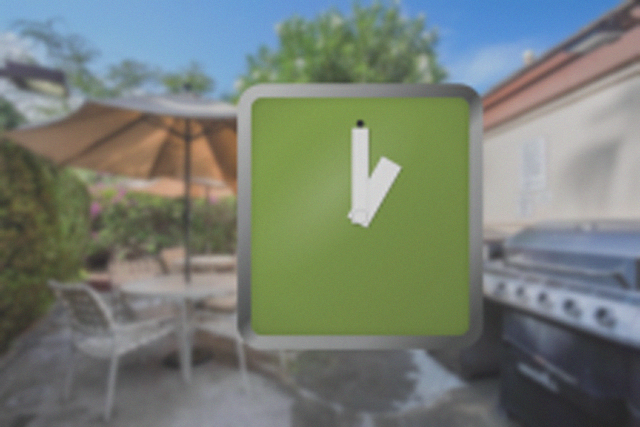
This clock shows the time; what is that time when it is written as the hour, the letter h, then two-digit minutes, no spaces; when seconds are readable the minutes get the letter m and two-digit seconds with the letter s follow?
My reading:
1h00
